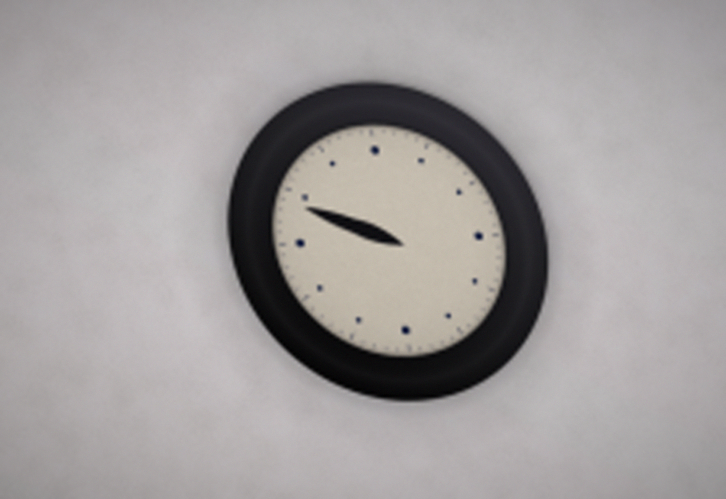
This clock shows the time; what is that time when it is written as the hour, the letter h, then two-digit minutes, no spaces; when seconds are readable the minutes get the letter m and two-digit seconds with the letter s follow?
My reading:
9h49
